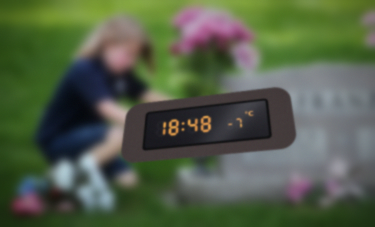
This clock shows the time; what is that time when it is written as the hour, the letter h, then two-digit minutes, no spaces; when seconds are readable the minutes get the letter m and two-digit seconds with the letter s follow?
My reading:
18h48
